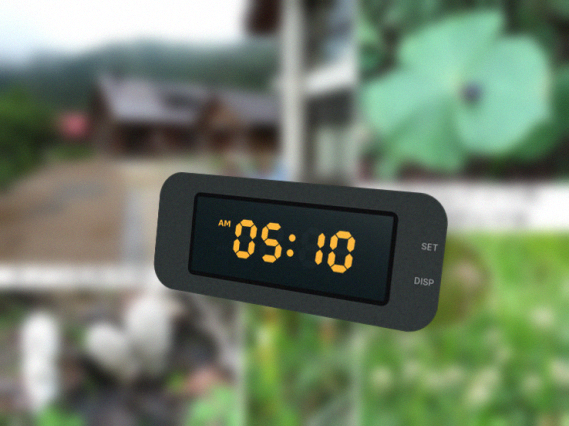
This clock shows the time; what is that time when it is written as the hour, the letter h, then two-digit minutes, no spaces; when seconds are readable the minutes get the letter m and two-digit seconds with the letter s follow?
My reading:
5h10
